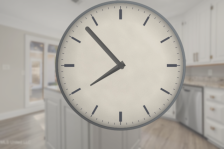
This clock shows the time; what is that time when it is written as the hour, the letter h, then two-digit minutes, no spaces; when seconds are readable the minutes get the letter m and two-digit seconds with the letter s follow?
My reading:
7h53
